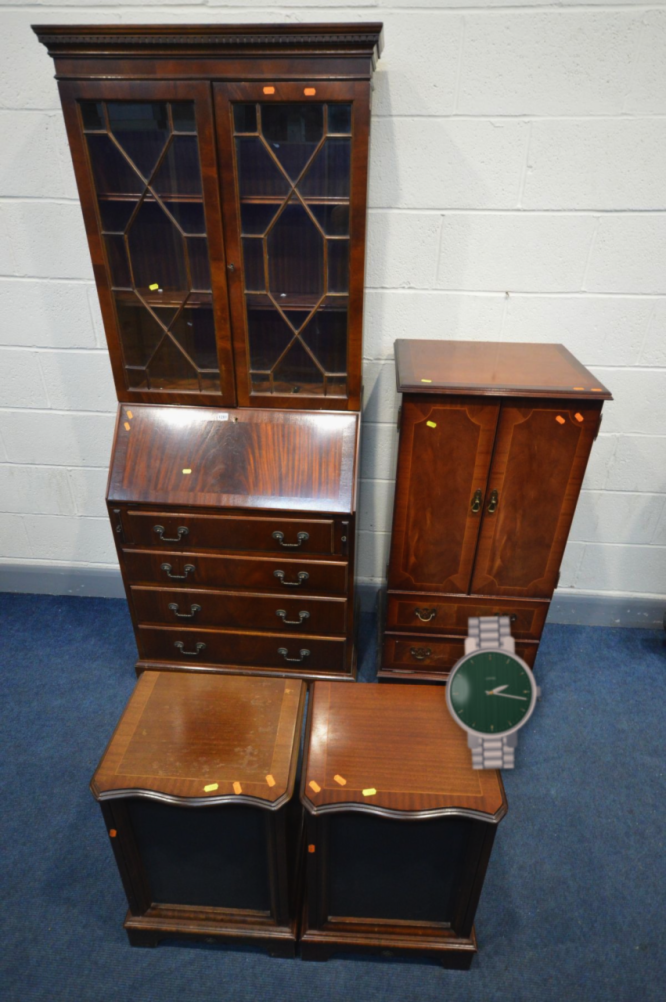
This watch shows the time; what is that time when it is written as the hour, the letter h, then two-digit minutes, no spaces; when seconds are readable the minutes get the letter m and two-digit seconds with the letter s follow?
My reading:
2h17
